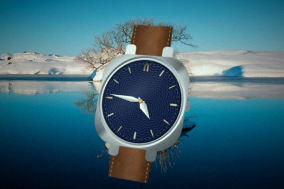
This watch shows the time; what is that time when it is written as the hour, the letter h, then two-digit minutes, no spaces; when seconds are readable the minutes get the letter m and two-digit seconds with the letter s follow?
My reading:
4h46
